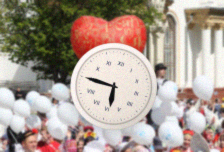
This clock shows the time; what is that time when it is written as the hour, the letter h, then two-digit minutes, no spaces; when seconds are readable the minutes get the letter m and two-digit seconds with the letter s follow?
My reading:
5h45
